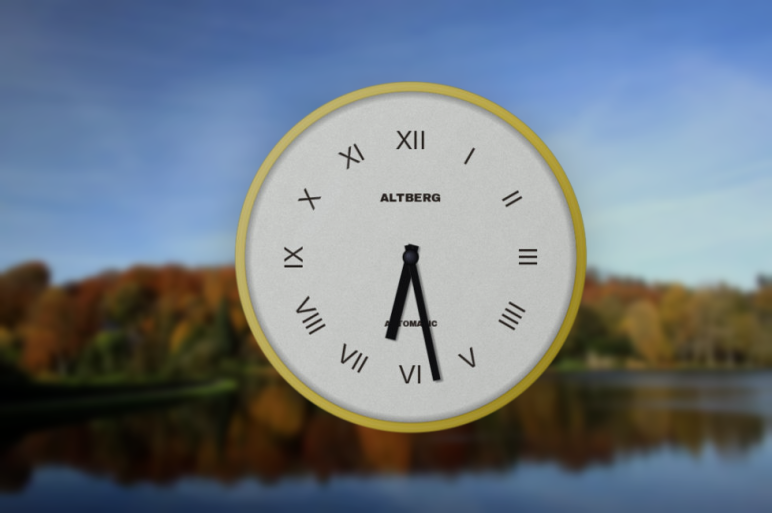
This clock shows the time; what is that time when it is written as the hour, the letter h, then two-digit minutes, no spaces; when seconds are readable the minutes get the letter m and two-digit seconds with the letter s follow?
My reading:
6h28
